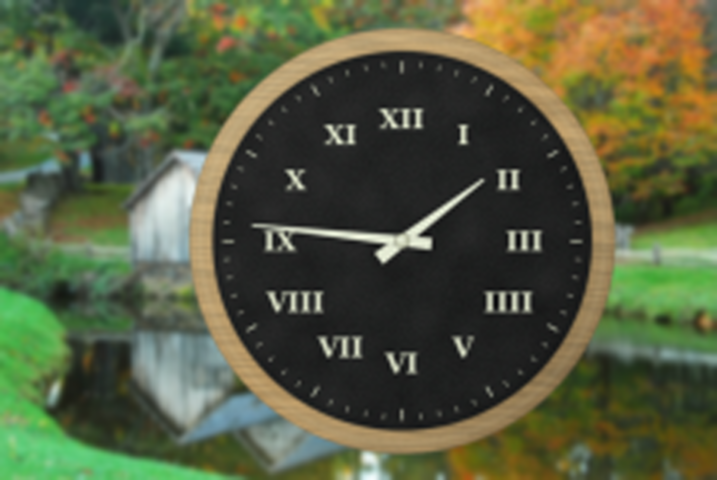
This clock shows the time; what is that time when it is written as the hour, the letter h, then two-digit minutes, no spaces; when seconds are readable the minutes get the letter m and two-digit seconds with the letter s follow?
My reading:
1h46
